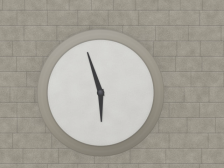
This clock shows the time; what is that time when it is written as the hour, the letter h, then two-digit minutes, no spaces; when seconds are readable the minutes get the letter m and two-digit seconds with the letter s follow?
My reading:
5h57
